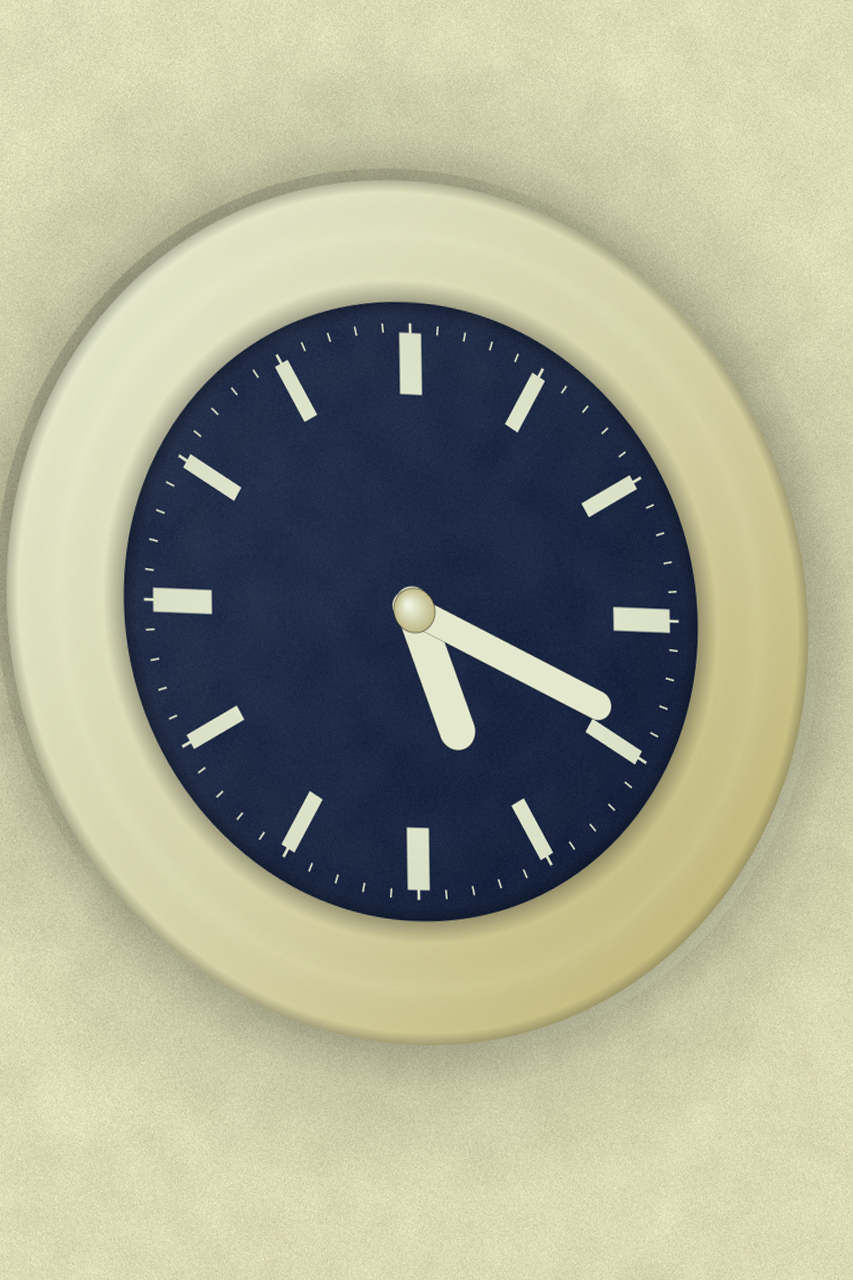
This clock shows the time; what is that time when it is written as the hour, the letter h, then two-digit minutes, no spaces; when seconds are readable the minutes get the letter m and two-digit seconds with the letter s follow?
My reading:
5h19
